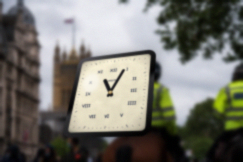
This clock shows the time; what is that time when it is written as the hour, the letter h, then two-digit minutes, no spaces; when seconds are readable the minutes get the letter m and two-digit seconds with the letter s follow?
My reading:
11h04
